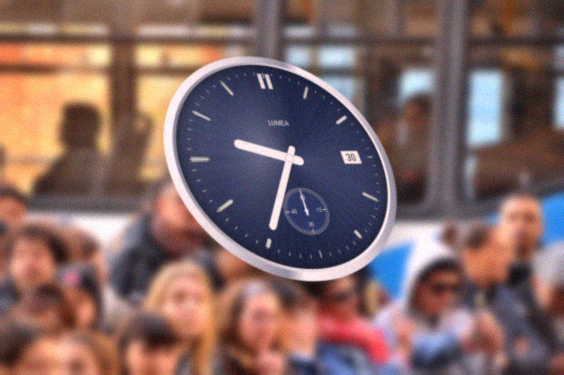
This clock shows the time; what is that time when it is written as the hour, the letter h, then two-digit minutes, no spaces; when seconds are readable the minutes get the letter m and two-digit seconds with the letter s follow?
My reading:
9h35
